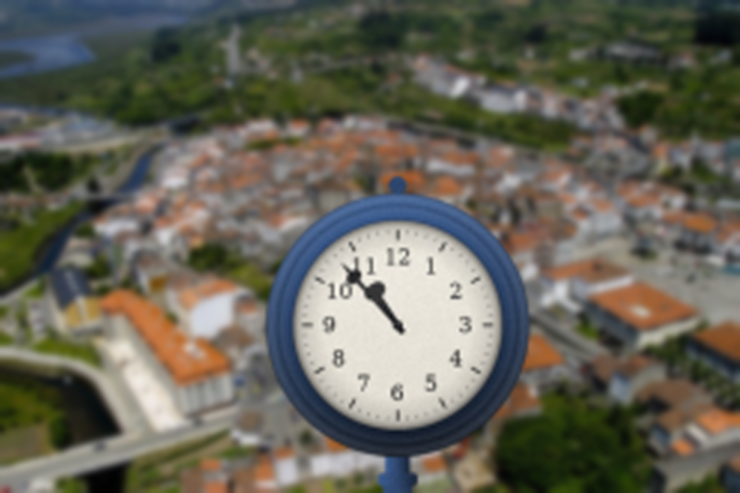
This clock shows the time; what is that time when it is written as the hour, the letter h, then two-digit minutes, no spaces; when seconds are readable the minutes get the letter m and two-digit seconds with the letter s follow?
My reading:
10h53
